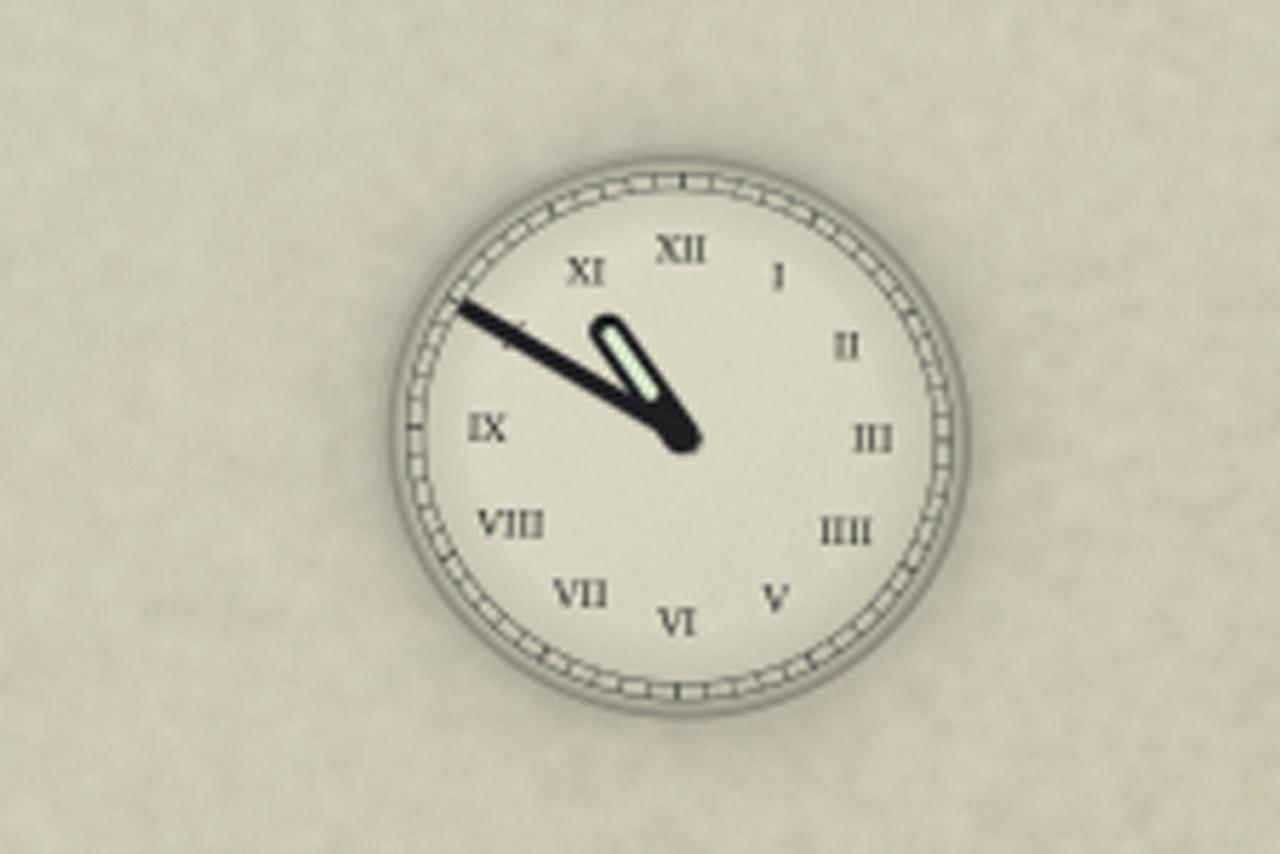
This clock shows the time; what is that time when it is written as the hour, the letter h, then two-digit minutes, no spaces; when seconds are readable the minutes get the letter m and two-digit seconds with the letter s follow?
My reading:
10h50
